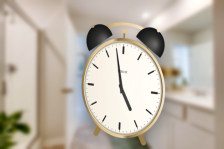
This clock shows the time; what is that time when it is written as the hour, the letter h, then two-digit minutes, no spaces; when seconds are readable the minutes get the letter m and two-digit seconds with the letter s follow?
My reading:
4h58
